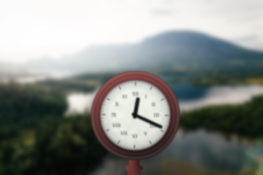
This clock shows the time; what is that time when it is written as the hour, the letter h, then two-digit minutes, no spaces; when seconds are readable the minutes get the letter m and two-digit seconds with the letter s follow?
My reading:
12h19
